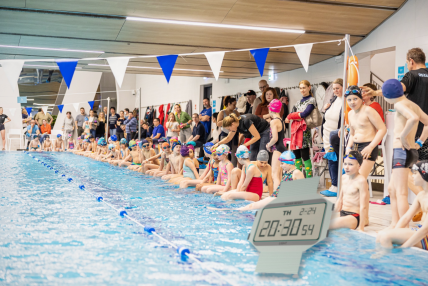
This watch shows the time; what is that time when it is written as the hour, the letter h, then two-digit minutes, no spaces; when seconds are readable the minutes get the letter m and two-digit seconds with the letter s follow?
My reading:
20h30m54s
